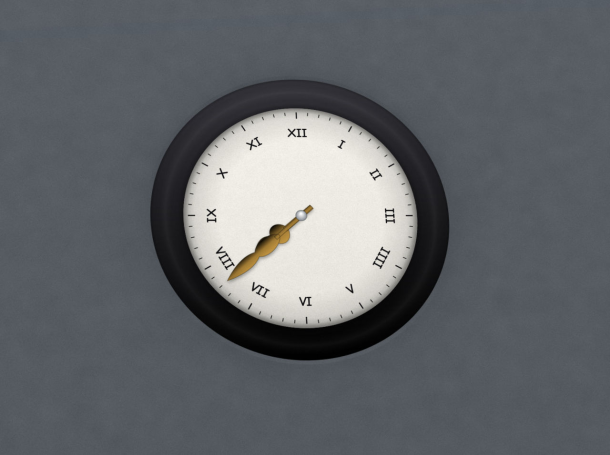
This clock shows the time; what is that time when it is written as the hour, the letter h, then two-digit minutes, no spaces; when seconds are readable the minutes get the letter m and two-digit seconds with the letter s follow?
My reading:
7h38
